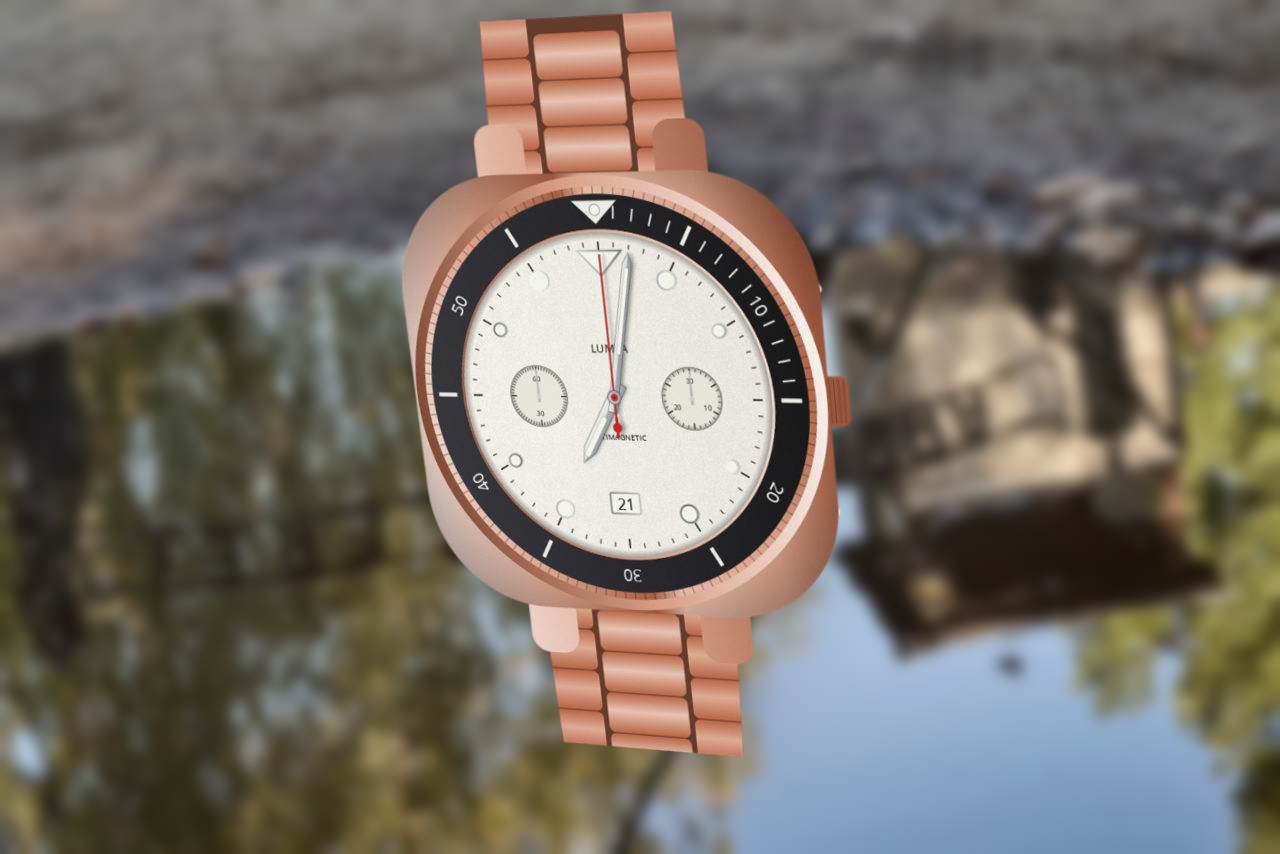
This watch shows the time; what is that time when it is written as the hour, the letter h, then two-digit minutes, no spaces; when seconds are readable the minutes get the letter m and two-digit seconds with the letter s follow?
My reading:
7h02
